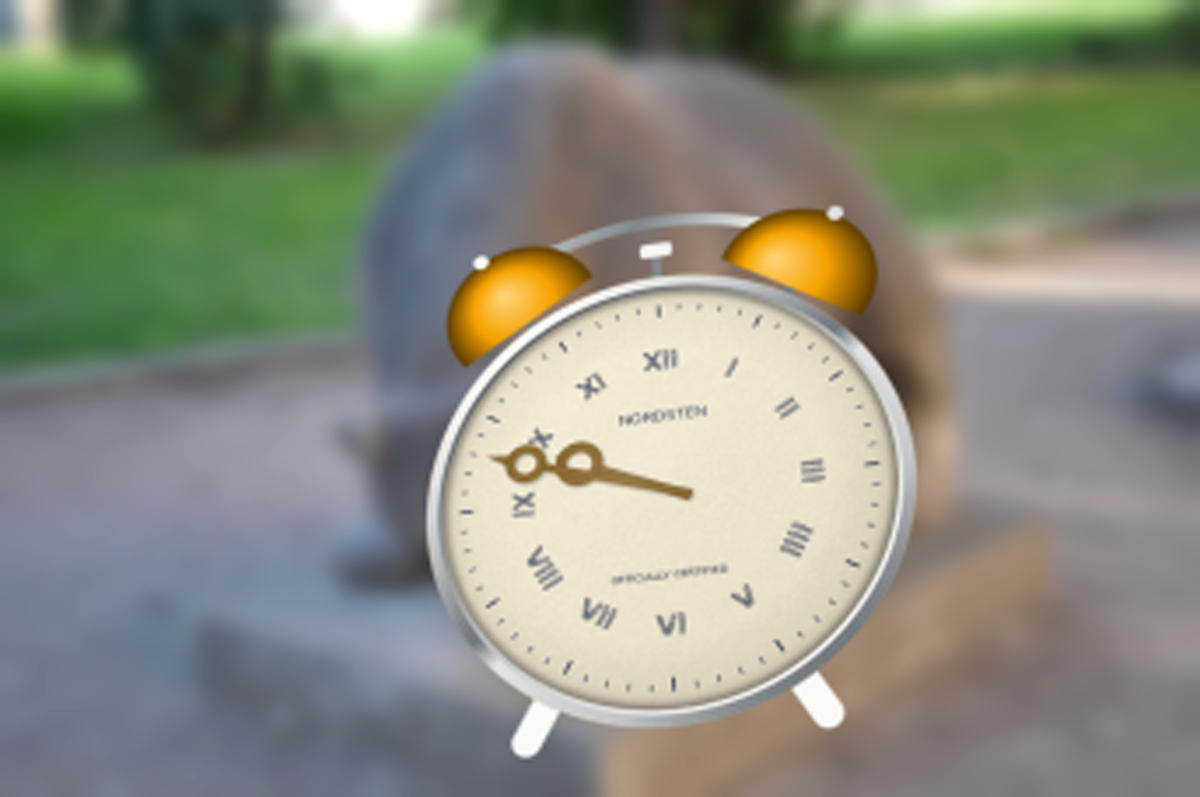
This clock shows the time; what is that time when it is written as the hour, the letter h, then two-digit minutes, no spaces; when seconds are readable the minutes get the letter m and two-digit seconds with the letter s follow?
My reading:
9h48
